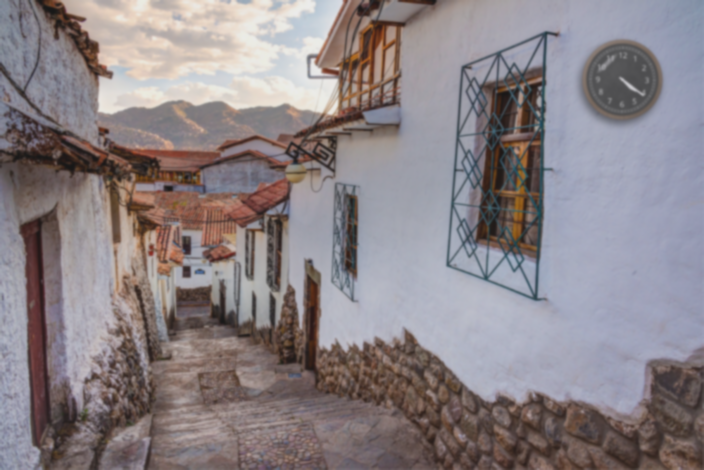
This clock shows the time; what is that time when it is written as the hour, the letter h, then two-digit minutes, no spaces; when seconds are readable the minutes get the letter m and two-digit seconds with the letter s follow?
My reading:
4h21
